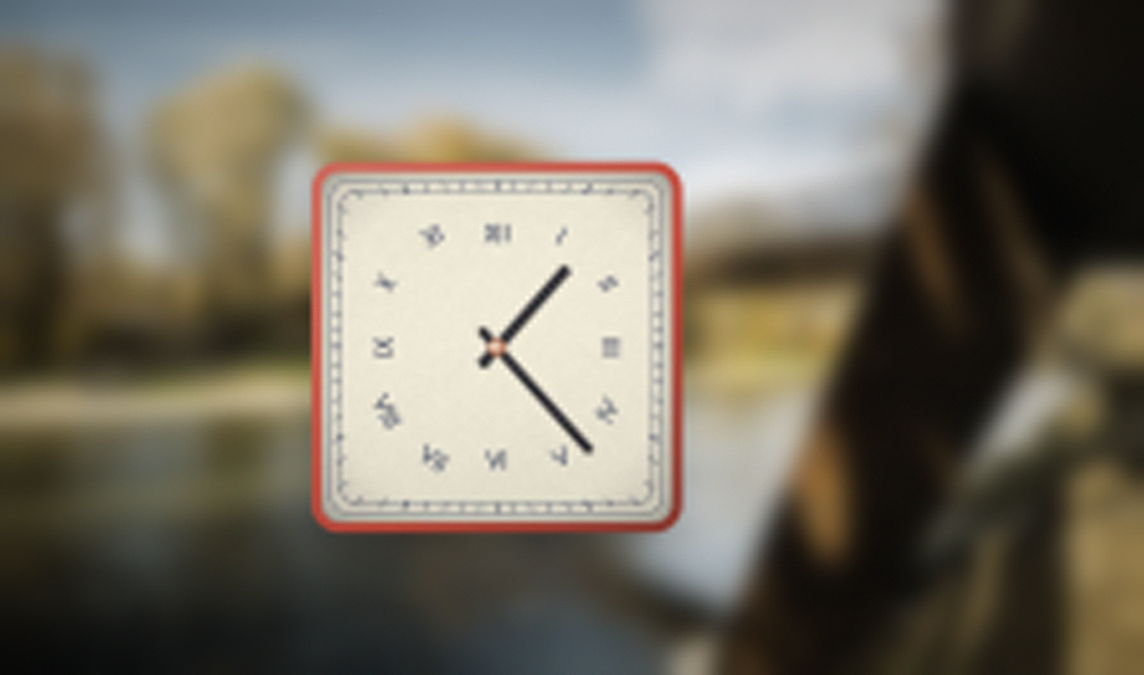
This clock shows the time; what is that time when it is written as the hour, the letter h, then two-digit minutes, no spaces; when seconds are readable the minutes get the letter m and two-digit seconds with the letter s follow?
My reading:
1h23
